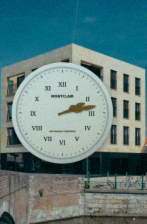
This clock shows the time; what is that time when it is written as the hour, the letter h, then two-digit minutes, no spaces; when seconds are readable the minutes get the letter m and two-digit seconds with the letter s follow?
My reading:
2h13
